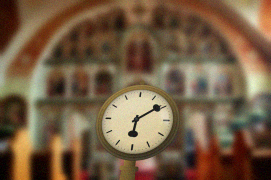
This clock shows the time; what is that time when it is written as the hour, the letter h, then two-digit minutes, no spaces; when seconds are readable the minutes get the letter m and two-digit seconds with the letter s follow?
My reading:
6h09
